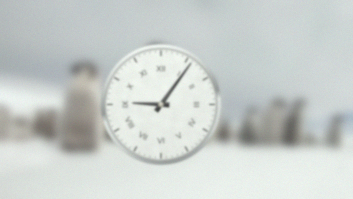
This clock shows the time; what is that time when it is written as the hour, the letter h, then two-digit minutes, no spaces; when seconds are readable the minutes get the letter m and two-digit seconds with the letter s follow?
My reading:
9h06
